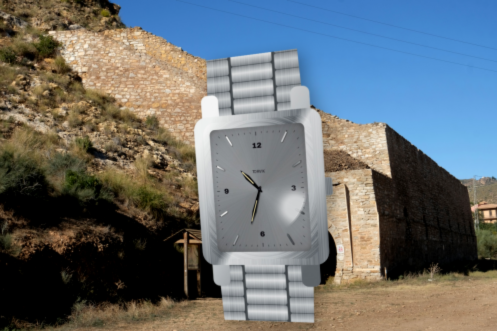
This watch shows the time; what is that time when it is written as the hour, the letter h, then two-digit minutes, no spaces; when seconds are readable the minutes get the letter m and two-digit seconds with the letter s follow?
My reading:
10h33
